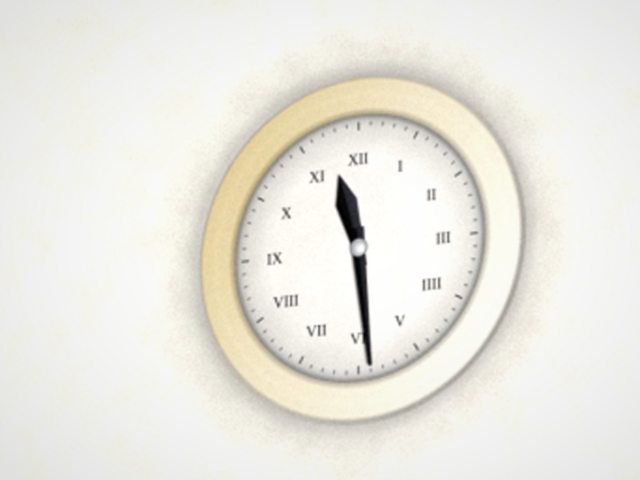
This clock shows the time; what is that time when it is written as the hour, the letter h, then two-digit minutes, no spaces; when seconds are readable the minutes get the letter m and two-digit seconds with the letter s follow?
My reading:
11h29
